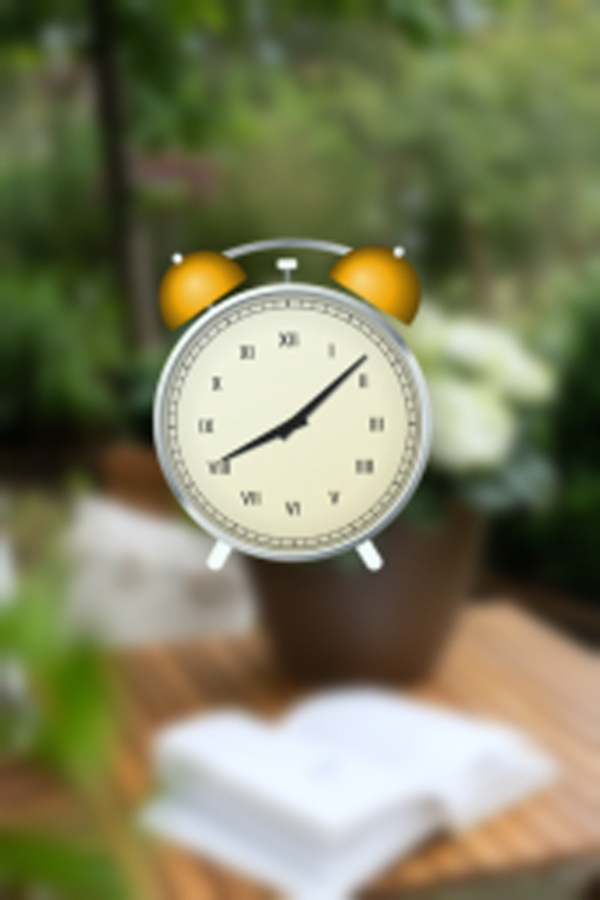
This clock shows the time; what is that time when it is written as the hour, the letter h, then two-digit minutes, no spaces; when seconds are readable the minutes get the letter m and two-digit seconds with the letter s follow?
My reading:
8h08
